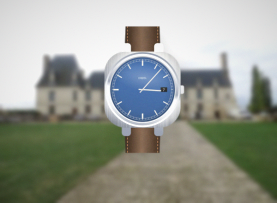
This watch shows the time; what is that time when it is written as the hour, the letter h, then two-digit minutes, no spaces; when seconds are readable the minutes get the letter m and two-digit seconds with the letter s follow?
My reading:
3h07
